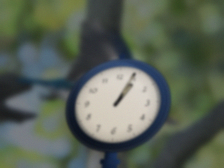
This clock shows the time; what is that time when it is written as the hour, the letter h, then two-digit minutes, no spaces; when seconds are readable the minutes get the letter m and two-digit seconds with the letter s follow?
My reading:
1h04
